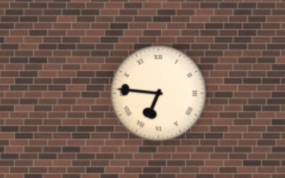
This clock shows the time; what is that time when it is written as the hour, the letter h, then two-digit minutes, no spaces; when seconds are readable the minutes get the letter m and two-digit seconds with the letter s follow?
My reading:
6h46
